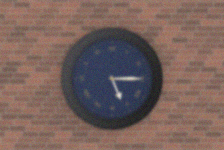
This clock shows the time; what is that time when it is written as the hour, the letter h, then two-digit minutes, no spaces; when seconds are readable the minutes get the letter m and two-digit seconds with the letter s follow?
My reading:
5h15
